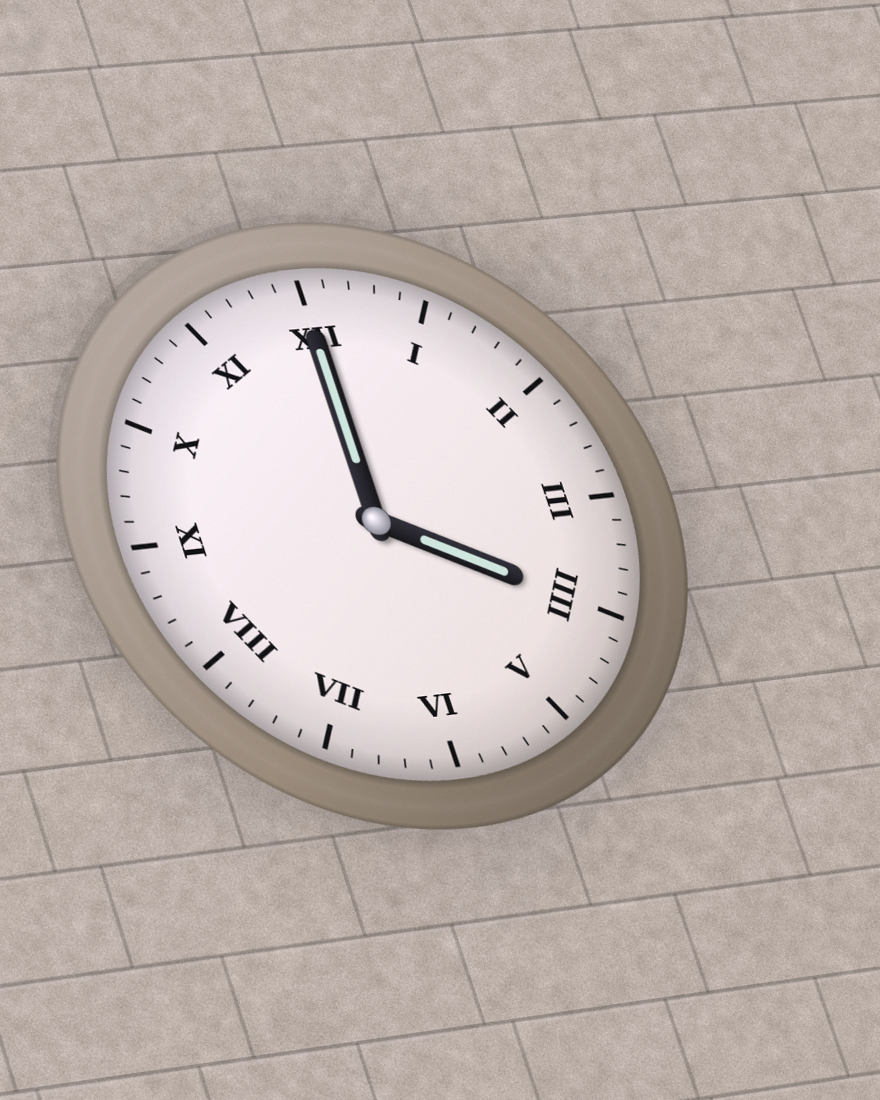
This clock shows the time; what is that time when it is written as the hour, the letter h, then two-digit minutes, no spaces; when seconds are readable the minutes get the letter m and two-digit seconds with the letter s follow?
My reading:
4h00
